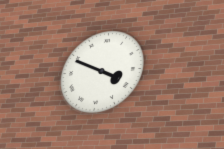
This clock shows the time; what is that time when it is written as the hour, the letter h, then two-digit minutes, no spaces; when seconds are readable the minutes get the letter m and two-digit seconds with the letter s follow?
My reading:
3h49
